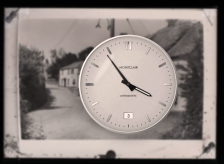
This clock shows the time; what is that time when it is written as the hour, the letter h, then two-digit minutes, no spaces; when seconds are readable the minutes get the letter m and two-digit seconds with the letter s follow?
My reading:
3h54
